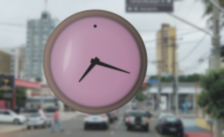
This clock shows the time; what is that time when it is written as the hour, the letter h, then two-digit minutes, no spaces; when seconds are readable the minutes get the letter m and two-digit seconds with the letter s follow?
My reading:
7h18
